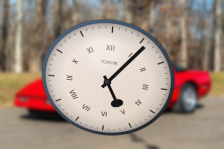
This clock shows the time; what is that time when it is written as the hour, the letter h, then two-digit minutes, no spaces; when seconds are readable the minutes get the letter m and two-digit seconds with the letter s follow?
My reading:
5h06
